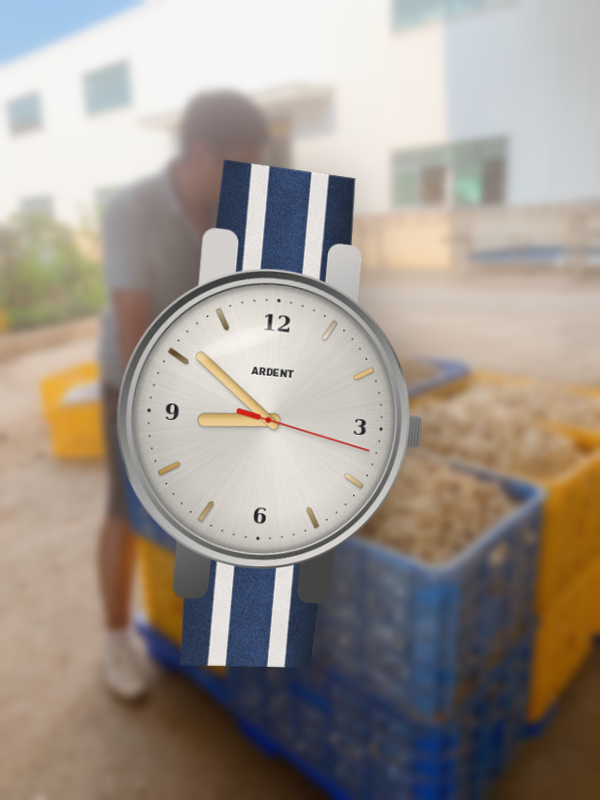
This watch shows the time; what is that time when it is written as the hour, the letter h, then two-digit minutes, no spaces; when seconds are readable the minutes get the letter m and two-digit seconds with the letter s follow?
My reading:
8h51m17s
